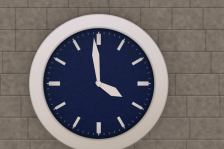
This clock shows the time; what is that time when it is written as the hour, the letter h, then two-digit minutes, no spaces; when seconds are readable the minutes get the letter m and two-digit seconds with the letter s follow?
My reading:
3h59
